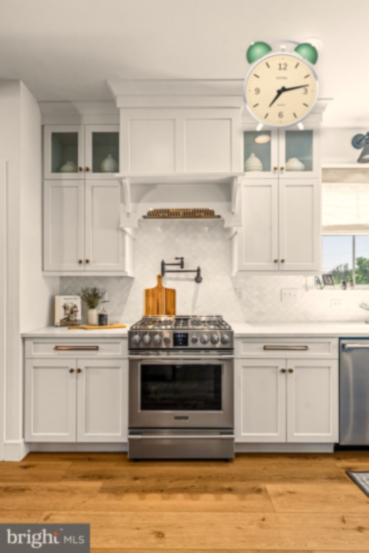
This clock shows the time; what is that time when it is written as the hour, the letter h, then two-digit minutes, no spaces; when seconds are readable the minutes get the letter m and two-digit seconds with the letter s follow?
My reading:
7h13
